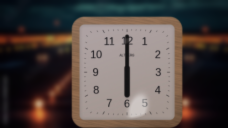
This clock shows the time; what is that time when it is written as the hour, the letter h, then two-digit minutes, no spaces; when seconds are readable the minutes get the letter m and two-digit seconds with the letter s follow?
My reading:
6h00
